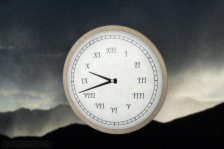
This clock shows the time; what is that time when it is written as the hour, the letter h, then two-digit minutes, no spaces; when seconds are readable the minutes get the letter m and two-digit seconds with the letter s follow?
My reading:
9h42
